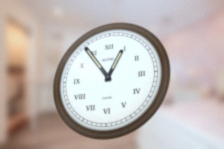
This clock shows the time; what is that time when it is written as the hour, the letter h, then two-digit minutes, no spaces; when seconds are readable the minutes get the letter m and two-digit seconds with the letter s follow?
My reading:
12h54
